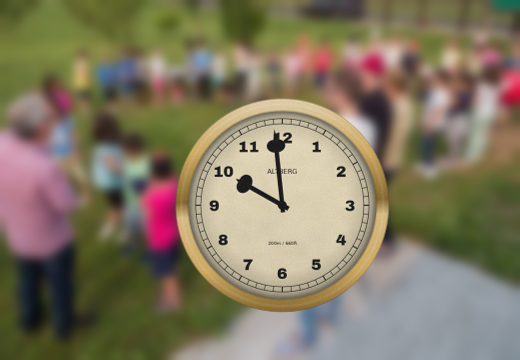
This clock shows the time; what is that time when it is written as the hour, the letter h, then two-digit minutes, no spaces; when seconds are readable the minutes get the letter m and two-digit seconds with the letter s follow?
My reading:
9h59
